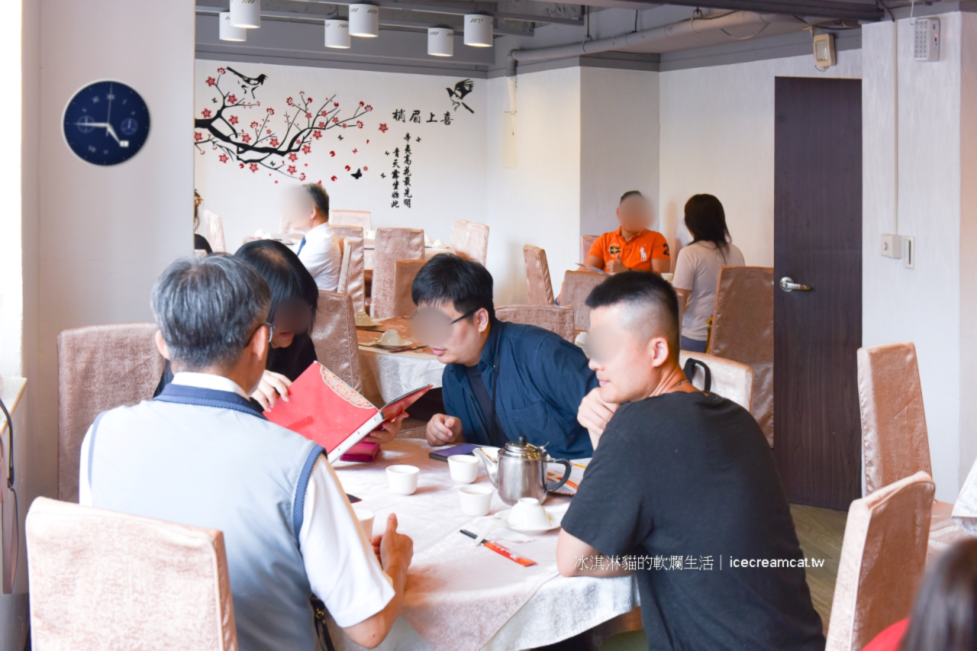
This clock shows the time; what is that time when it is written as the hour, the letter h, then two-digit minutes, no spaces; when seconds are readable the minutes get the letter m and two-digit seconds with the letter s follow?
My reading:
4h45
